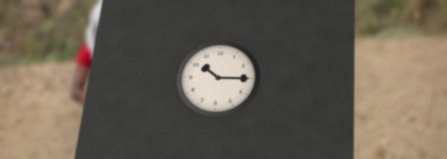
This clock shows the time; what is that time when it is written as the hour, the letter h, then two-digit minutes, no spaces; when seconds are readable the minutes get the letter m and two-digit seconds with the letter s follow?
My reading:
10h15
